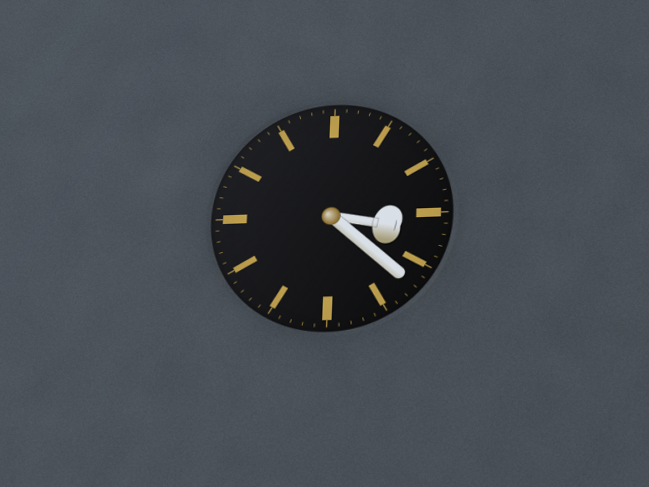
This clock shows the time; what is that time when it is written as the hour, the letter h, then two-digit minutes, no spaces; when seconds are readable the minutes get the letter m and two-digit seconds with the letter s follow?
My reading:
3h22
